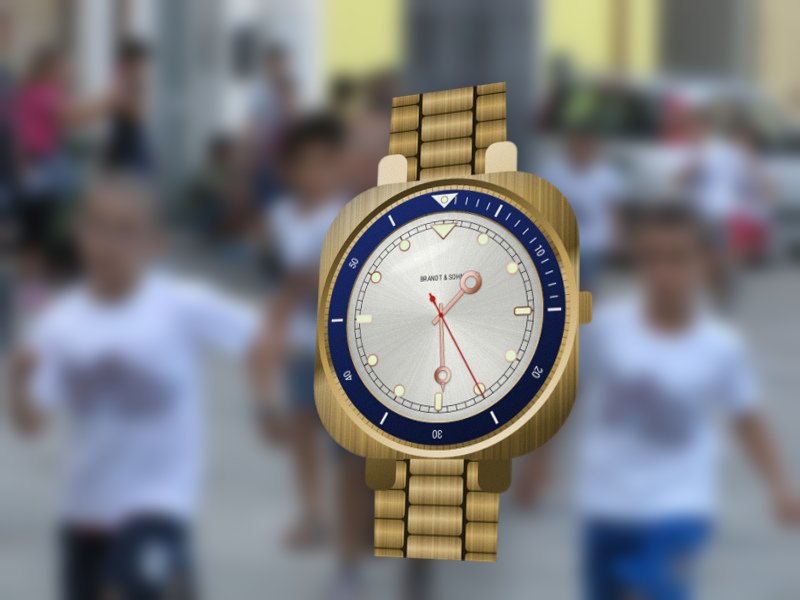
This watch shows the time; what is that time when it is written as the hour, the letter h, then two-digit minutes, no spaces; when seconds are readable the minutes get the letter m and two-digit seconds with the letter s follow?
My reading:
1h29m25s
